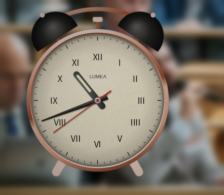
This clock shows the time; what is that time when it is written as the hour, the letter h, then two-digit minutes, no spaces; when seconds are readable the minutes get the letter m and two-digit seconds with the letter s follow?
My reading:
10h41m39s
